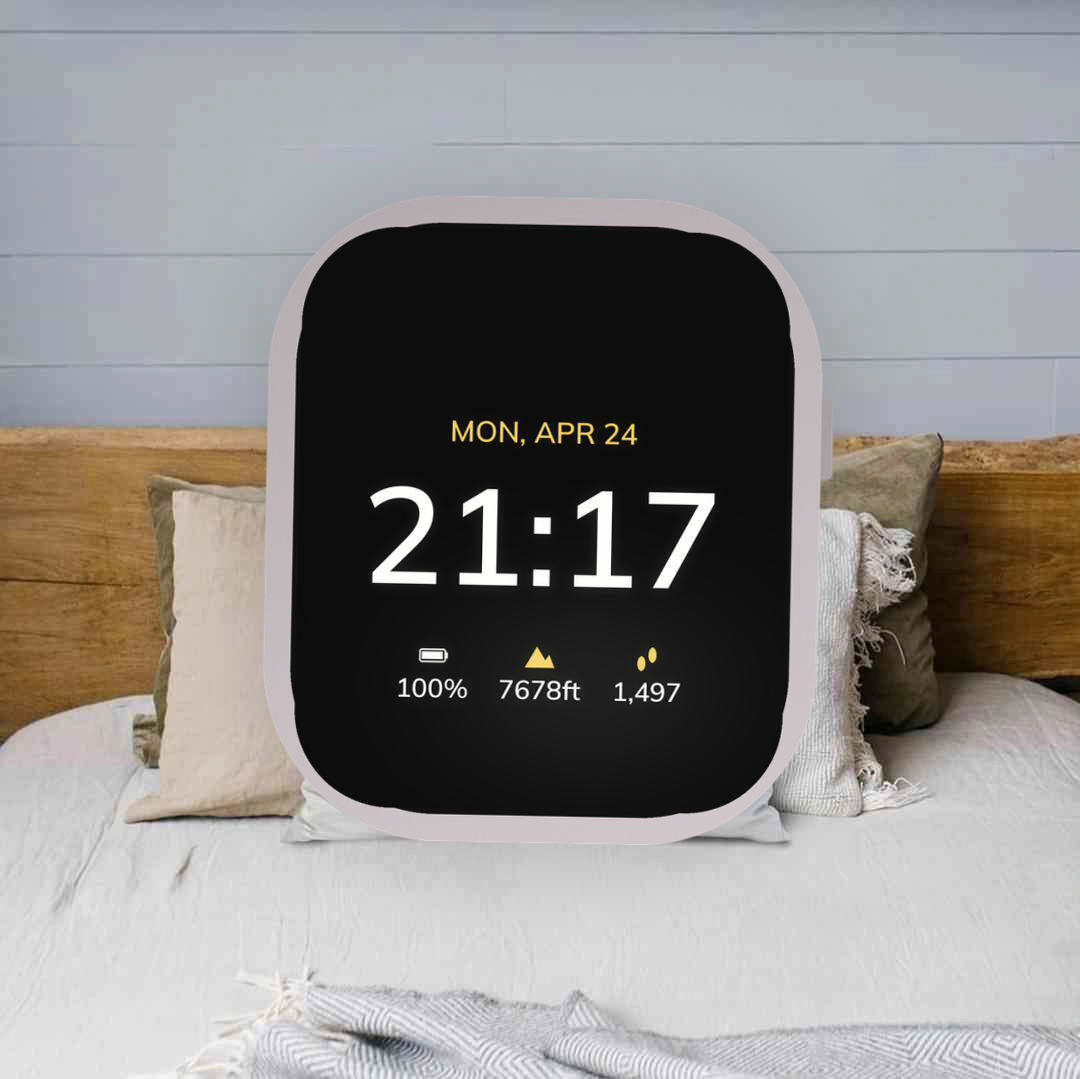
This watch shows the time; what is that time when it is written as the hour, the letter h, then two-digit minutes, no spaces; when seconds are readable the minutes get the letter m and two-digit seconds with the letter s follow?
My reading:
21h17
